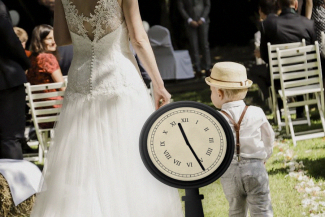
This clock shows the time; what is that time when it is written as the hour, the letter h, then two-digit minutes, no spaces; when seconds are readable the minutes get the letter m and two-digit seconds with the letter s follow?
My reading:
11h26
